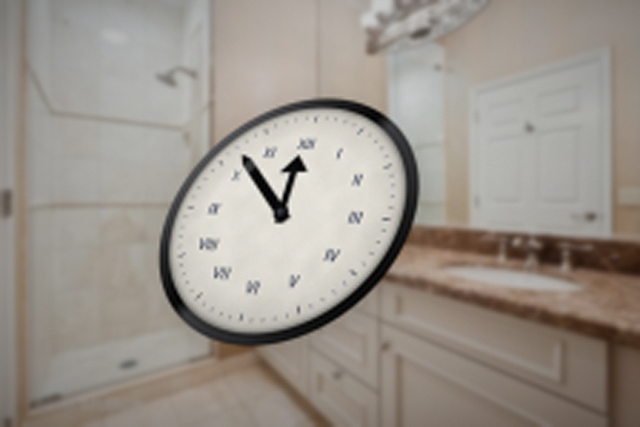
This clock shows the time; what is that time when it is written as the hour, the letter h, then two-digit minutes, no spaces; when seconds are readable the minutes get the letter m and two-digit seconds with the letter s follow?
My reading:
11h52
